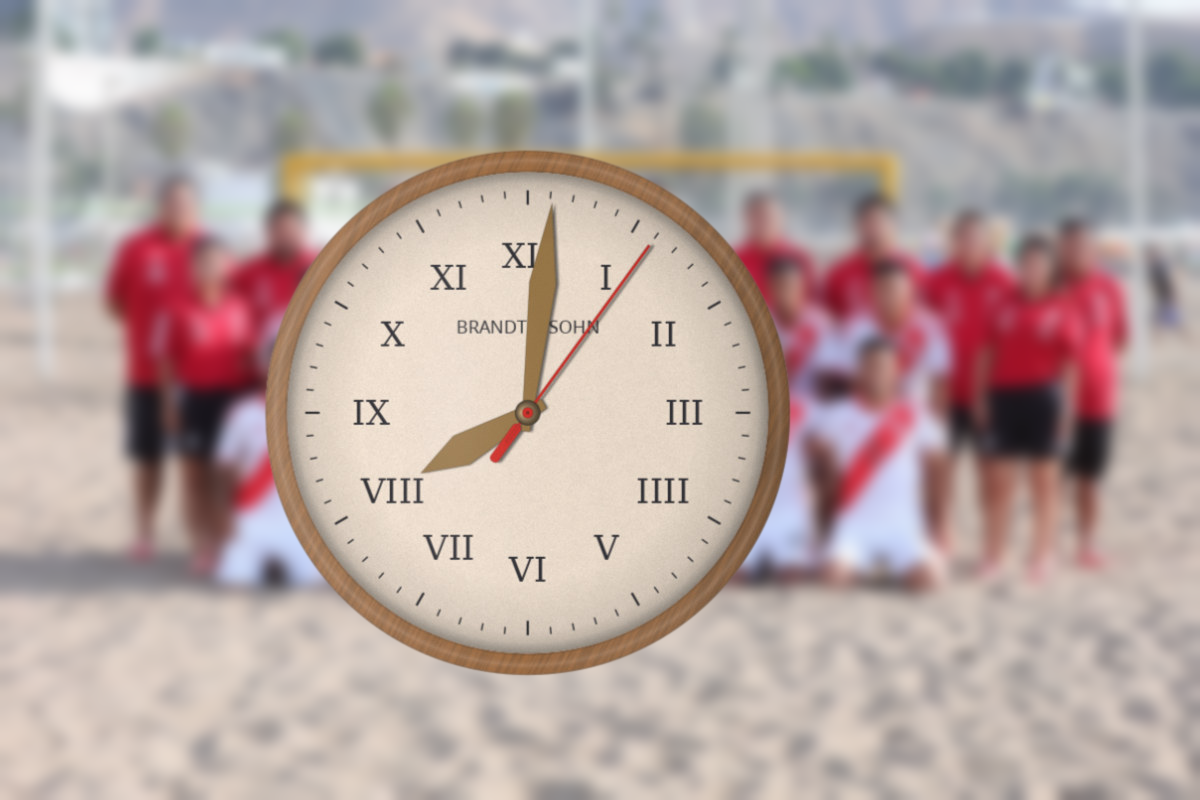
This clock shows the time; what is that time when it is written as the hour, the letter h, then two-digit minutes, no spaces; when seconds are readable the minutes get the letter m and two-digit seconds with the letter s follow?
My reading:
8h01m06s
